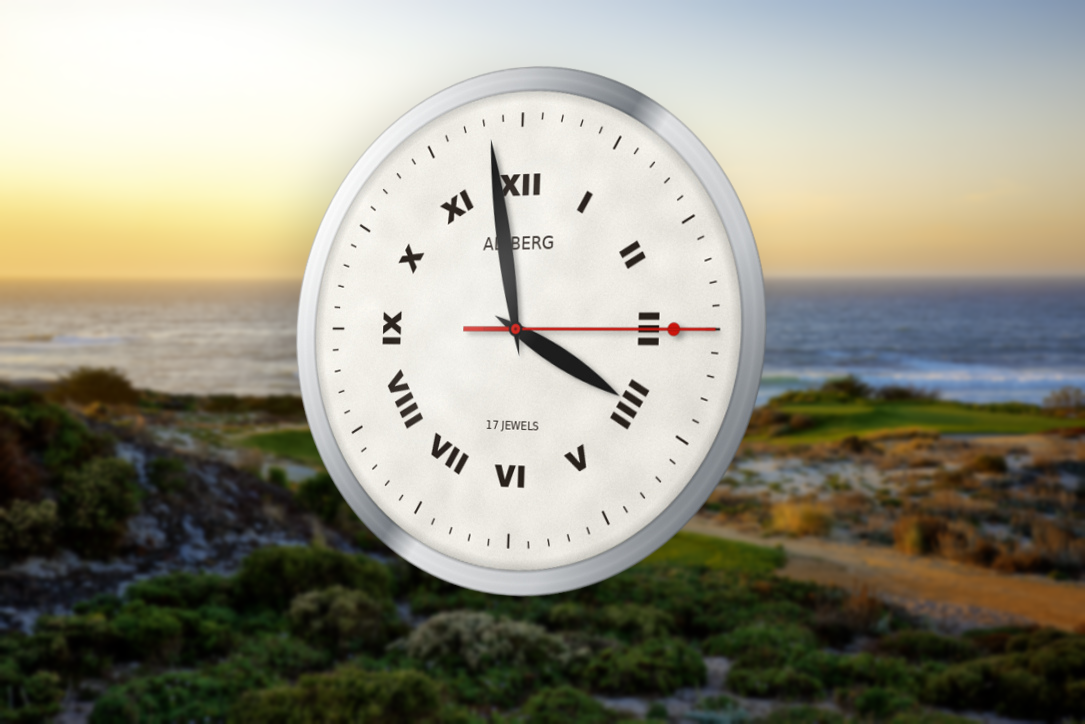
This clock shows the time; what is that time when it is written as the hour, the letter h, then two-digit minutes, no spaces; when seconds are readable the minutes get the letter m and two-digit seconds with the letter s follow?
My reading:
3h58m15s
